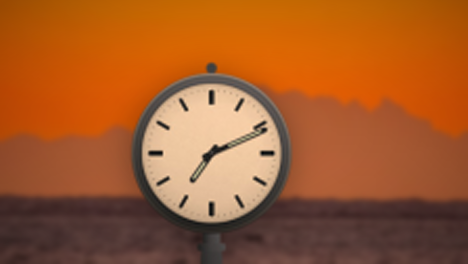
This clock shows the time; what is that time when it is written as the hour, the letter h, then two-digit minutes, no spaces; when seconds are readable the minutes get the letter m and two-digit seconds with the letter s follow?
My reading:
7h11
